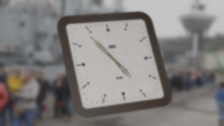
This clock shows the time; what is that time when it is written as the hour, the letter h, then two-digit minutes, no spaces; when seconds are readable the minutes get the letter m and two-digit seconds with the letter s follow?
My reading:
4h54
